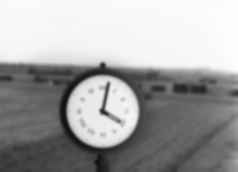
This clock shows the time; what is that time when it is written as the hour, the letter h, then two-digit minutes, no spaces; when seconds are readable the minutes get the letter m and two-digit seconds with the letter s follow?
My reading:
4h02
